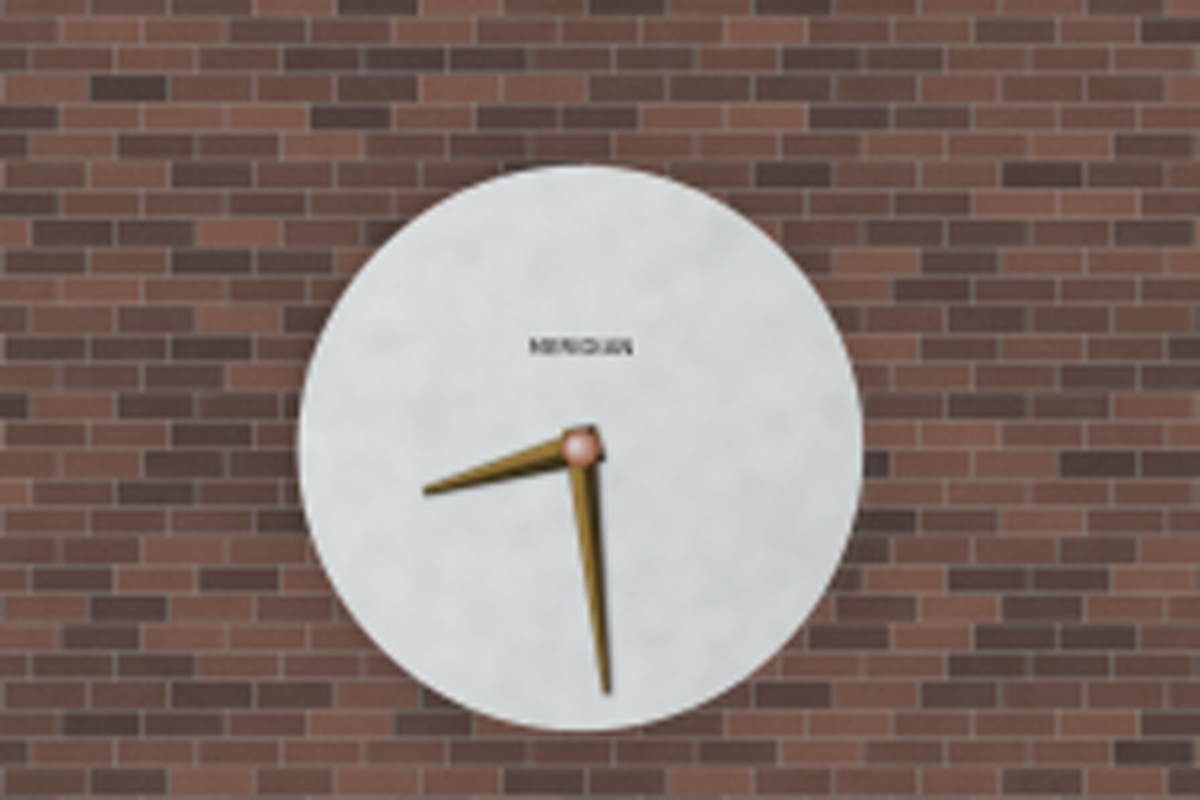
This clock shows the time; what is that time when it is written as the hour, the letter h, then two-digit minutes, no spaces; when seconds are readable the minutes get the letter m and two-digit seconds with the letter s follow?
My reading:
8h29
